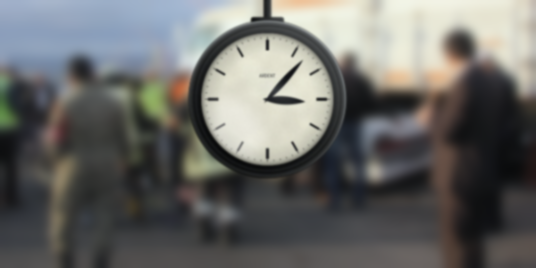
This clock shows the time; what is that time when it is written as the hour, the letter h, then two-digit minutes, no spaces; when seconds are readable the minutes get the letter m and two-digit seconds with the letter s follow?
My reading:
3h07
